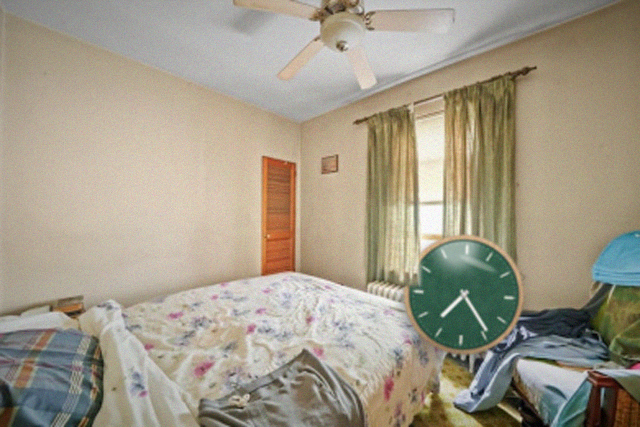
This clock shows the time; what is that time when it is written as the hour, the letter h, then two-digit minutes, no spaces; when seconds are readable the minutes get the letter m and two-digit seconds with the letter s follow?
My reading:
7h24
